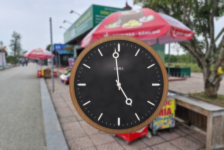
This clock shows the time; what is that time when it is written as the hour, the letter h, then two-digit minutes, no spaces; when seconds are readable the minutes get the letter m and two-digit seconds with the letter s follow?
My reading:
4h59
